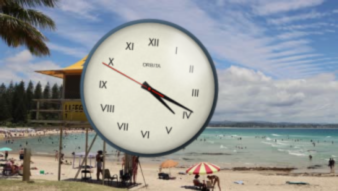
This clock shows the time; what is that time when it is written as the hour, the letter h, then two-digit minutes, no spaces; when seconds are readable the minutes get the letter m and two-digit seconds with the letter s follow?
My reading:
4h18m49s
